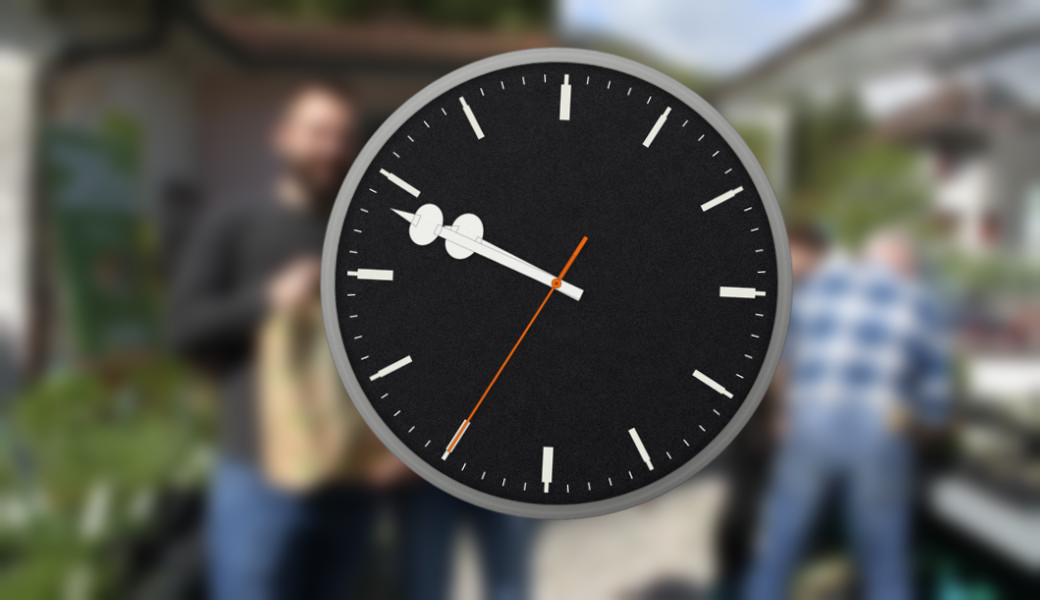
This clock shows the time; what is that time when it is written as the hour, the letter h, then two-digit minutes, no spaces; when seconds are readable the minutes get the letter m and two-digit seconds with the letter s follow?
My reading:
9h48m35s
